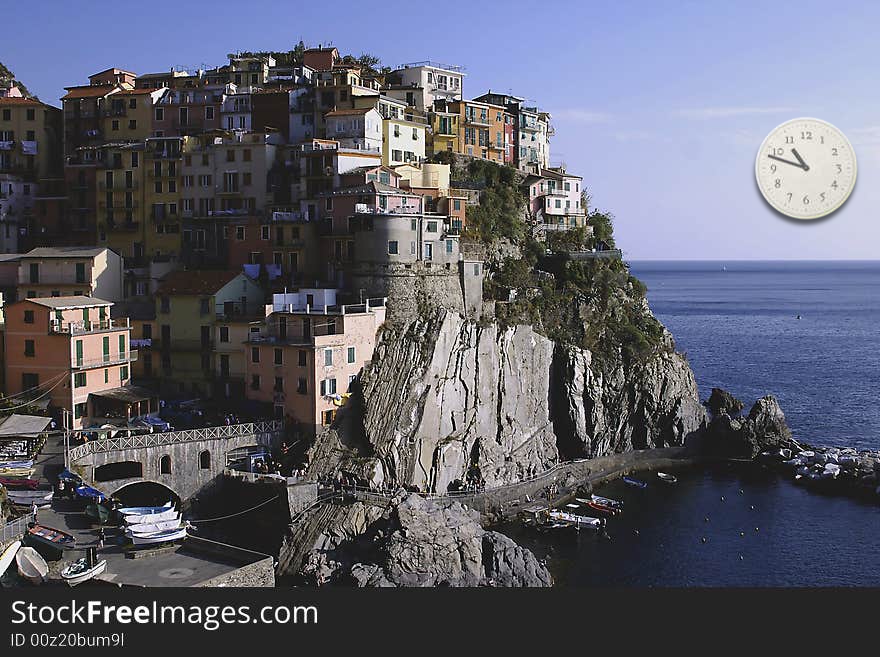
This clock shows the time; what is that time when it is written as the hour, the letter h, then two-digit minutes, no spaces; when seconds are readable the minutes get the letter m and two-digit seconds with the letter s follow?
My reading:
10h48
